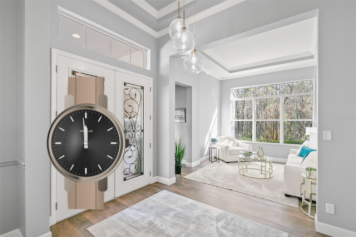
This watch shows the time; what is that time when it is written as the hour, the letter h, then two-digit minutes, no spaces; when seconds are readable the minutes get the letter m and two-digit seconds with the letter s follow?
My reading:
11h59
